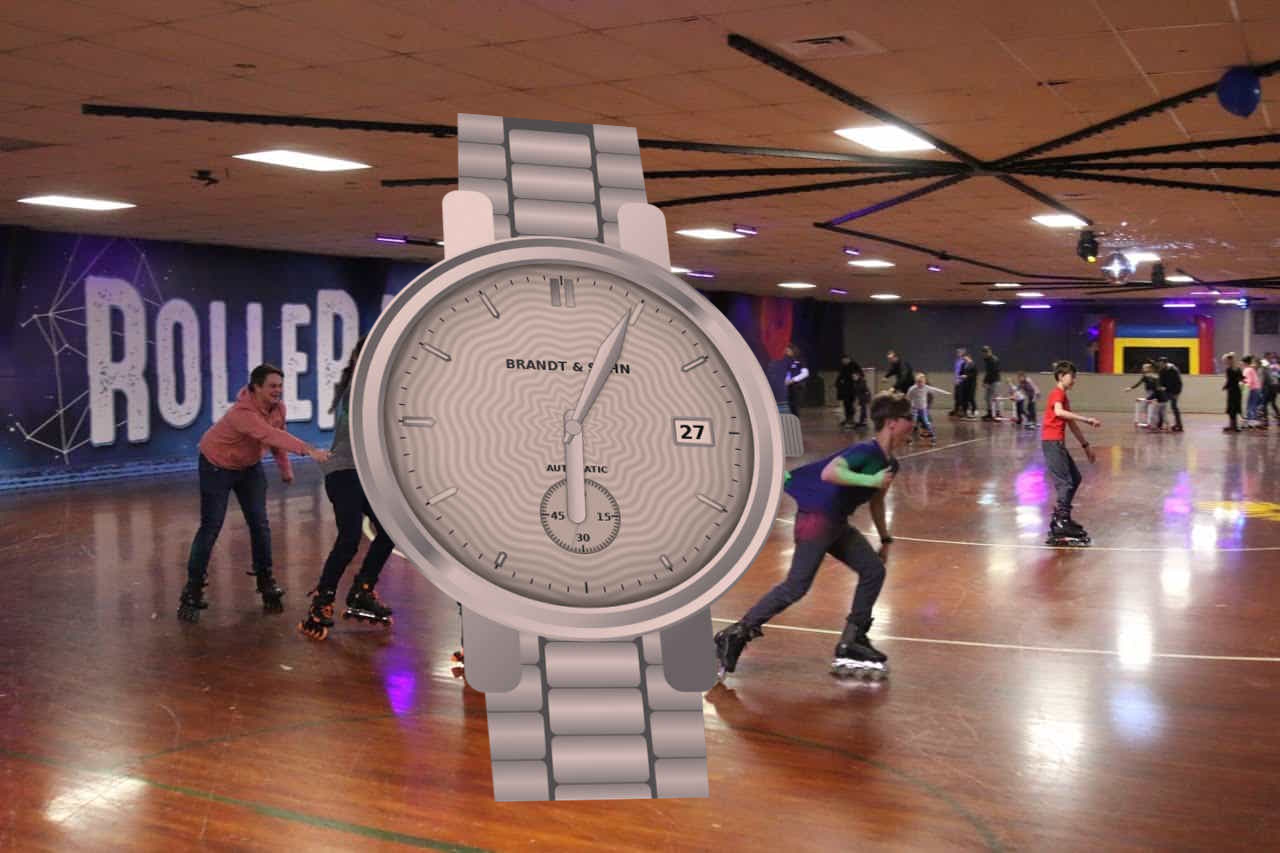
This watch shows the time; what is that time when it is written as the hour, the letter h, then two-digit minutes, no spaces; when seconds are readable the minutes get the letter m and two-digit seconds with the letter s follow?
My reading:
6h04m33s
